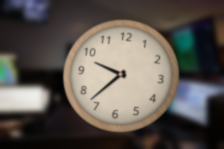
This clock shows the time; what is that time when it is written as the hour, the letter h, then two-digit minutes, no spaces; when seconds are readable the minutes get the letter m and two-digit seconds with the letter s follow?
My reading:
9h37
